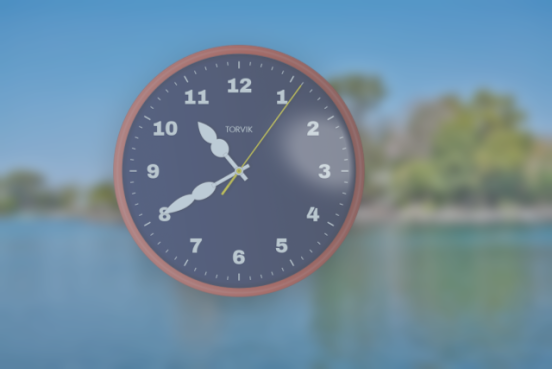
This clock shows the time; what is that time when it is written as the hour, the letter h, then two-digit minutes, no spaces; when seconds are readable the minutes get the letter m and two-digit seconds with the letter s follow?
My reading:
10h40m06s
